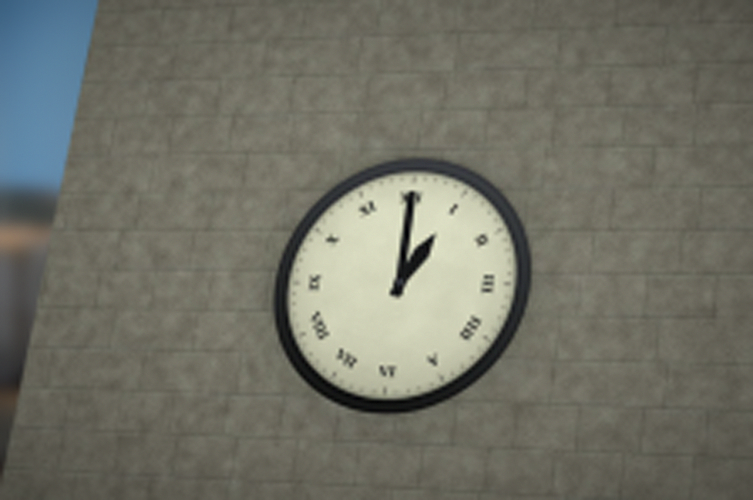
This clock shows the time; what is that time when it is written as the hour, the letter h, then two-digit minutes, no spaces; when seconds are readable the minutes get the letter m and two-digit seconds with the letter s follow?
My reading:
1h00
